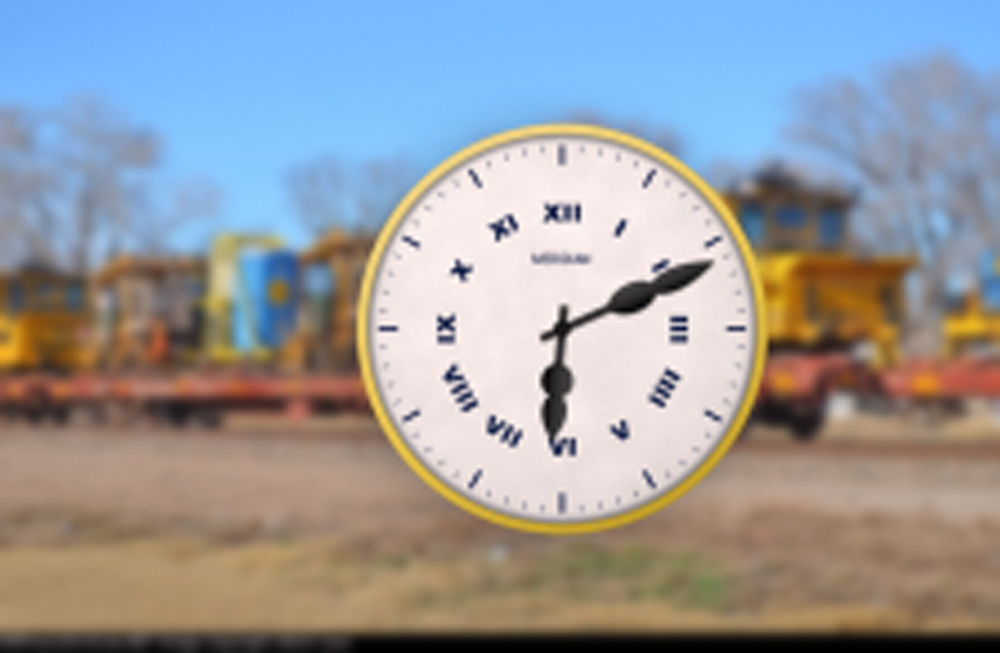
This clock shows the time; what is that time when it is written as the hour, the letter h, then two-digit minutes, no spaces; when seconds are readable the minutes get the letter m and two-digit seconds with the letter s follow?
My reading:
6h11
